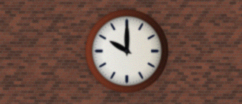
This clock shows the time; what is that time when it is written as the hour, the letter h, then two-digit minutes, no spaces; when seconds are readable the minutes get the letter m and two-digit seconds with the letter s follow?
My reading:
10h00
